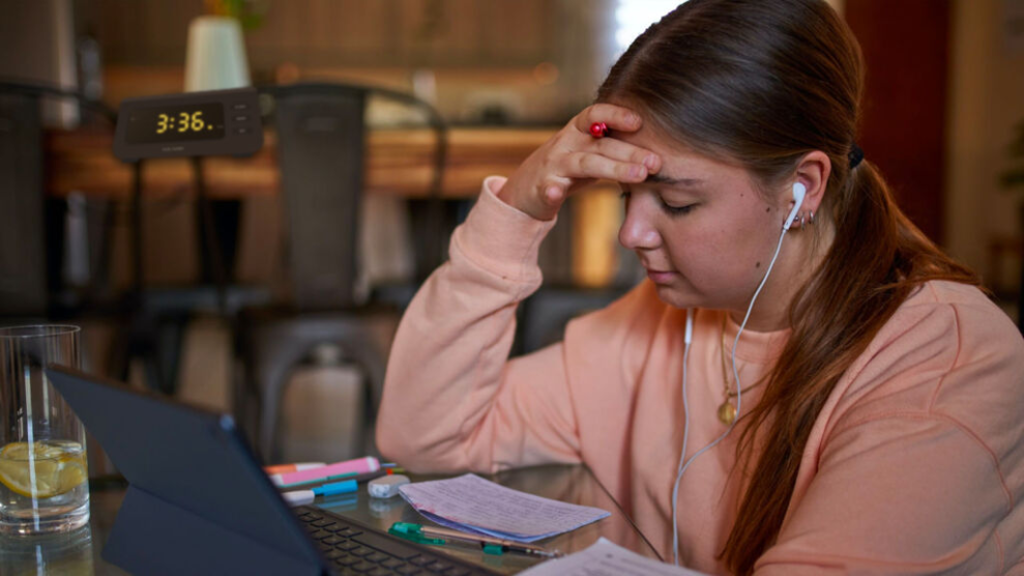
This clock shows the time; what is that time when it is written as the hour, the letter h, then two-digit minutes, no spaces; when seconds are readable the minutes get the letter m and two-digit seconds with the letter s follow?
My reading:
3h36
